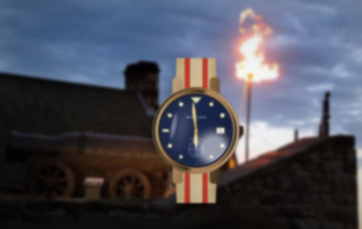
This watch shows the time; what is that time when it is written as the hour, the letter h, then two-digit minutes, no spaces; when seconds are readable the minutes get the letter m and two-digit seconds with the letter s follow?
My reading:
5h59
